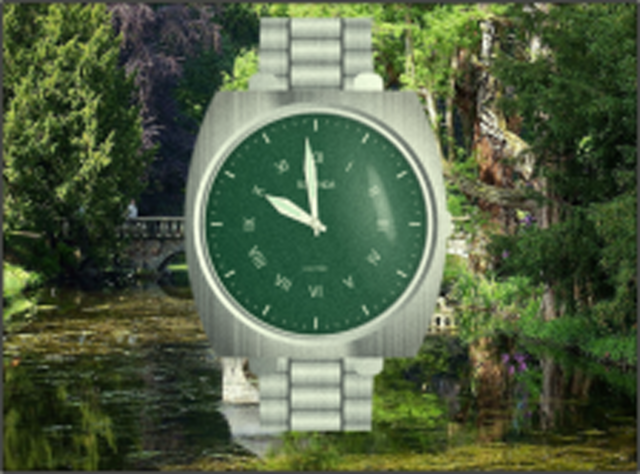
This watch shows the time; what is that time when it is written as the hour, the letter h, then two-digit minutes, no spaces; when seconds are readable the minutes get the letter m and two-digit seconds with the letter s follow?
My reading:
9h59
